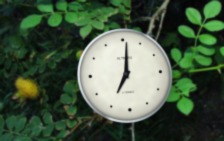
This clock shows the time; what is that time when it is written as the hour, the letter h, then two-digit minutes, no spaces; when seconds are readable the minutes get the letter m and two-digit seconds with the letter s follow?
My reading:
7h01
